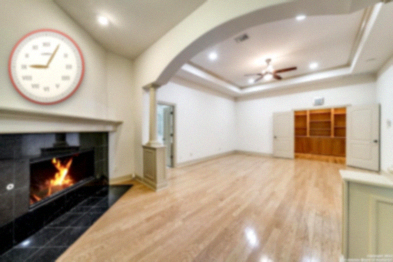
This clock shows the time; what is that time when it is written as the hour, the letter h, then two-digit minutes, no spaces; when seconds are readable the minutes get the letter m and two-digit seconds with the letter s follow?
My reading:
9h05
